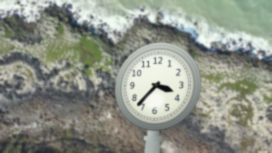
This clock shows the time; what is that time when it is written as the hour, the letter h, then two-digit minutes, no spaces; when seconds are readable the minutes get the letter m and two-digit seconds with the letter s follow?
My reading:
3h37
